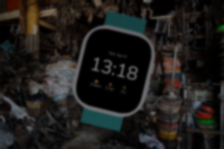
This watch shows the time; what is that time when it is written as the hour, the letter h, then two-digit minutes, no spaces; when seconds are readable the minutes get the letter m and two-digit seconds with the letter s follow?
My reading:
13h18
